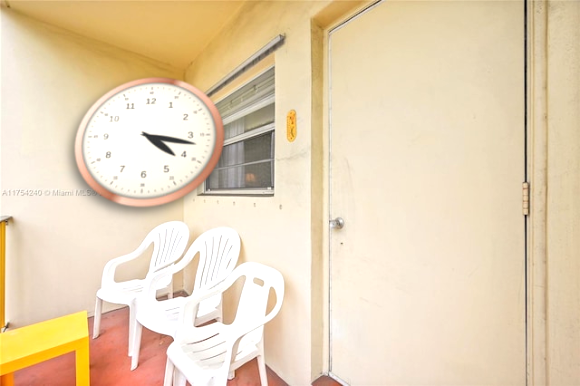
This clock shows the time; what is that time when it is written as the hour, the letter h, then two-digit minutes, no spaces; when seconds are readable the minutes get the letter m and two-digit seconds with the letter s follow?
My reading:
4h17
